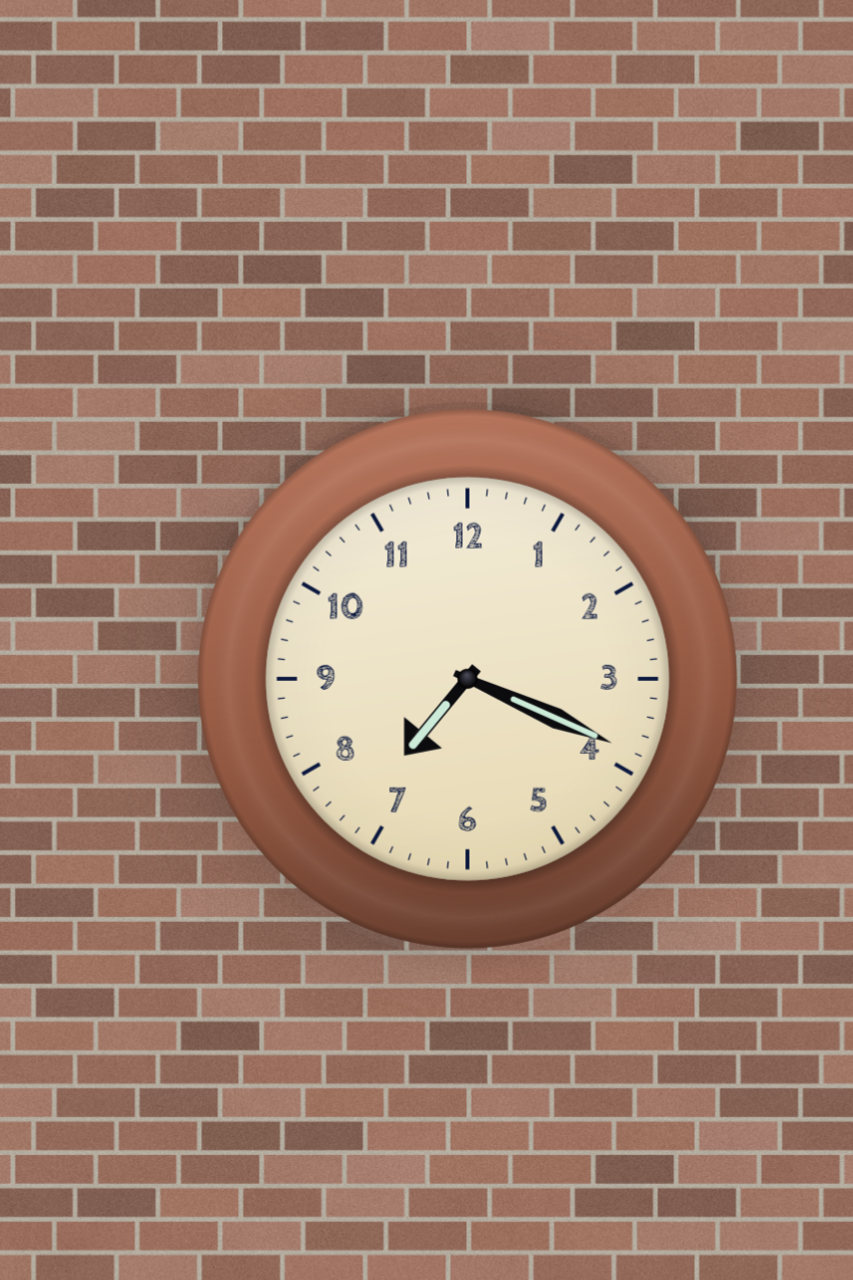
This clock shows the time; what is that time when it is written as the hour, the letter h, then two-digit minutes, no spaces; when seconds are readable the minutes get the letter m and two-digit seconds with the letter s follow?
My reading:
7h19
